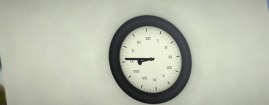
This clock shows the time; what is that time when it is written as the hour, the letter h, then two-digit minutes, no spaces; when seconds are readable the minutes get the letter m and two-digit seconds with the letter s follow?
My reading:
8h46
